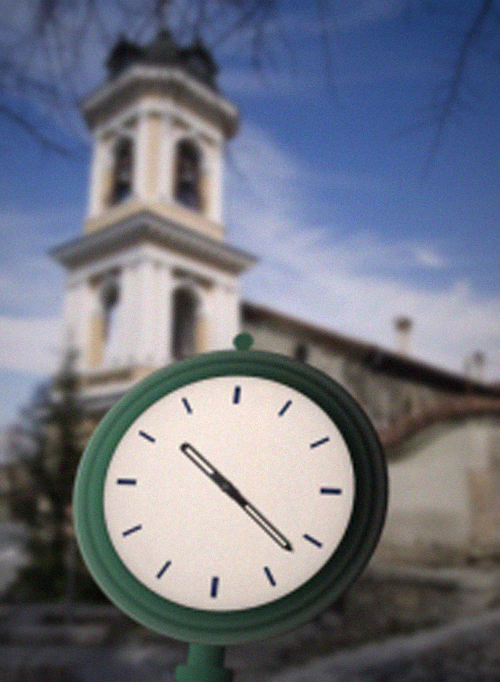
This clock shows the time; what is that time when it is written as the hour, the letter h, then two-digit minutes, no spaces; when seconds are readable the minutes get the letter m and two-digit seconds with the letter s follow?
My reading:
10h22
